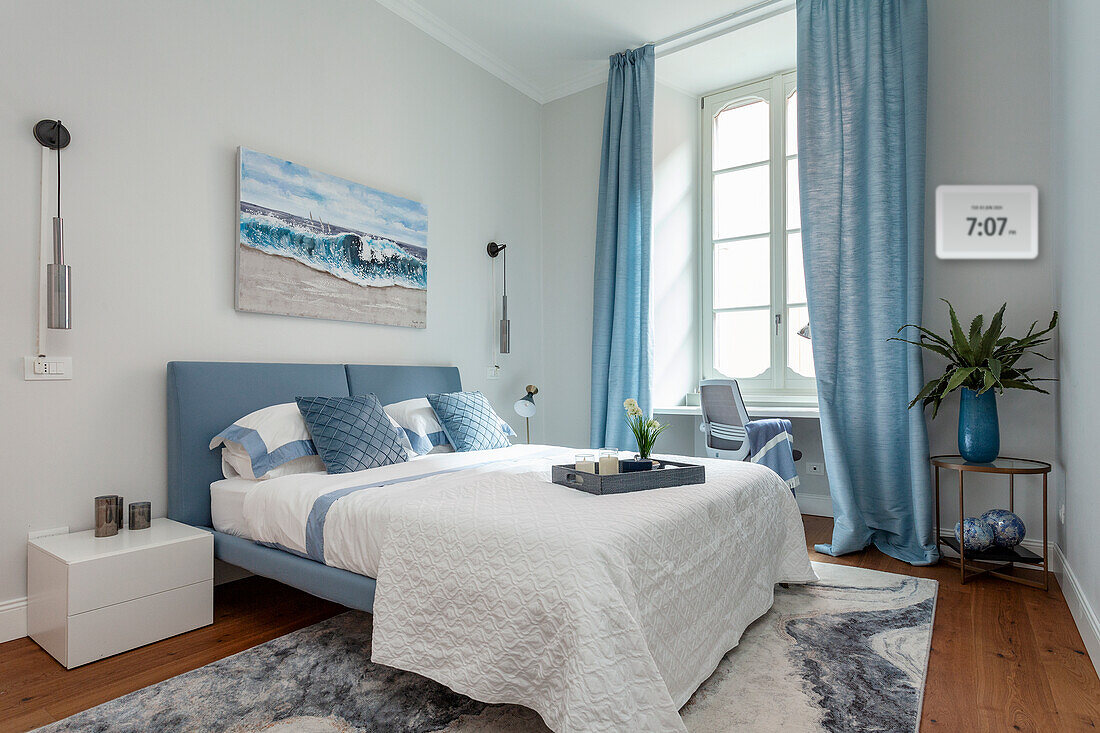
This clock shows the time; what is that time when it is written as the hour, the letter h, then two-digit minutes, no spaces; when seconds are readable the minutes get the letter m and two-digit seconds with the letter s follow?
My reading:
7h07
